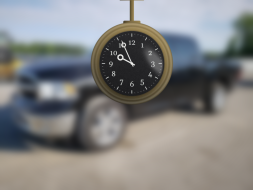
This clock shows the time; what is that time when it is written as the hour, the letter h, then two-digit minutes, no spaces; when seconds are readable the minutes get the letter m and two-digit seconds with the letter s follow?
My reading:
9h56
